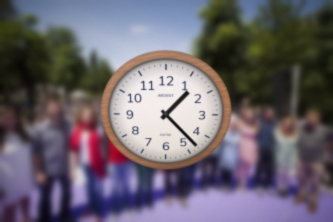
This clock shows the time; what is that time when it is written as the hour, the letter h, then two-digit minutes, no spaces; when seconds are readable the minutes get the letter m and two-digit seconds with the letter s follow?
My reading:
1h23
